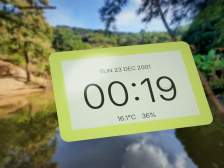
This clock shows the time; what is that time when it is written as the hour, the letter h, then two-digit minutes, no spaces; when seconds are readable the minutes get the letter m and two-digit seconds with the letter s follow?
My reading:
0h19
